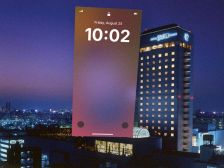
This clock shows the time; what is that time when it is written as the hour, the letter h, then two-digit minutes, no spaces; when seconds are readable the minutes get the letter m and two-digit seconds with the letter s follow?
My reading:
10h02
